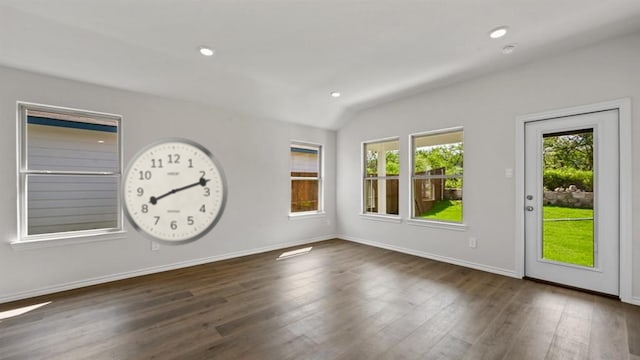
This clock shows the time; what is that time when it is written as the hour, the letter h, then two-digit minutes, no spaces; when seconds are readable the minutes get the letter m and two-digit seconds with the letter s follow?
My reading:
8h12
